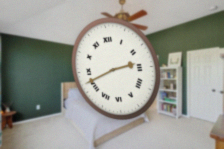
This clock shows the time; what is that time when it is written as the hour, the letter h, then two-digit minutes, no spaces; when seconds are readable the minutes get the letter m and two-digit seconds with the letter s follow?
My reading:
2h42
